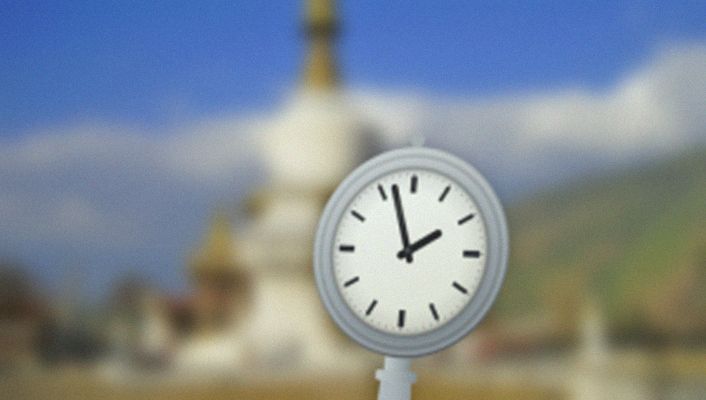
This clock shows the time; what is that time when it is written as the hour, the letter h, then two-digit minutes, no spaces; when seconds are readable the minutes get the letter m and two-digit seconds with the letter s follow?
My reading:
1h57
